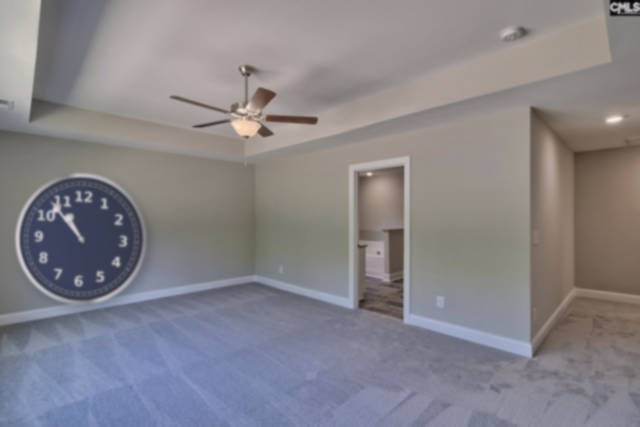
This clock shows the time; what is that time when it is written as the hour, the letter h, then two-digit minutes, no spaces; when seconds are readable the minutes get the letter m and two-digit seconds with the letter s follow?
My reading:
10h53
